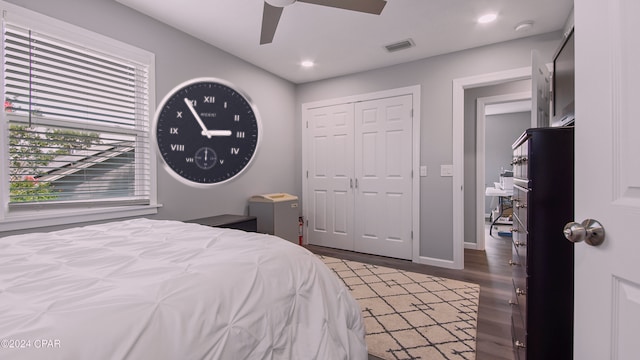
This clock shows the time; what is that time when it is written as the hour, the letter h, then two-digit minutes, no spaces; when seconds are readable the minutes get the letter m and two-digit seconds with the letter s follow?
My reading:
2h54
